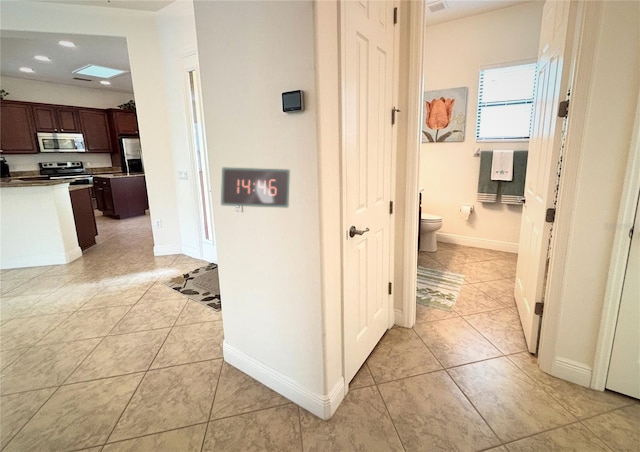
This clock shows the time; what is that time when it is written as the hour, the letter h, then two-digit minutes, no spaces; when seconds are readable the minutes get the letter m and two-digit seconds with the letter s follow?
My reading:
14h46
